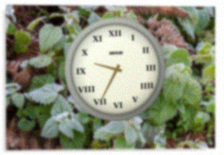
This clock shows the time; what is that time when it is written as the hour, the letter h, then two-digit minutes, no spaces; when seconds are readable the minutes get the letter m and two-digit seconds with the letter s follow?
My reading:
9h35
